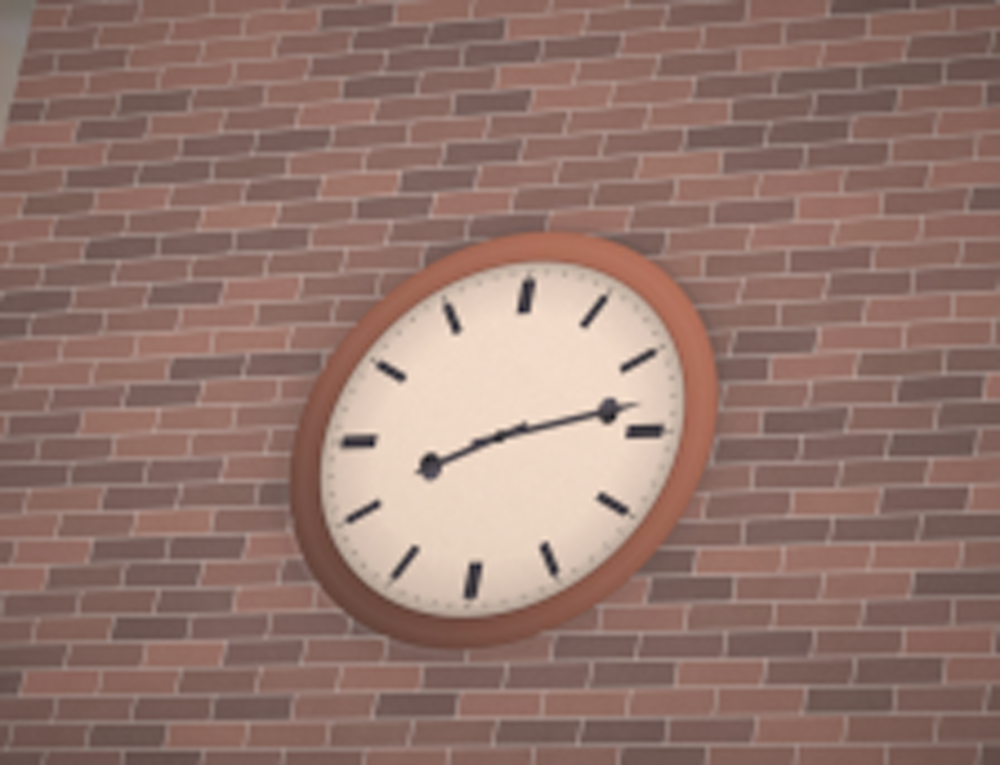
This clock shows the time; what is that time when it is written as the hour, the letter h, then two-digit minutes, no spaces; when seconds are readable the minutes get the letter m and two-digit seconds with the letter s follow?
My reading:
8h13
